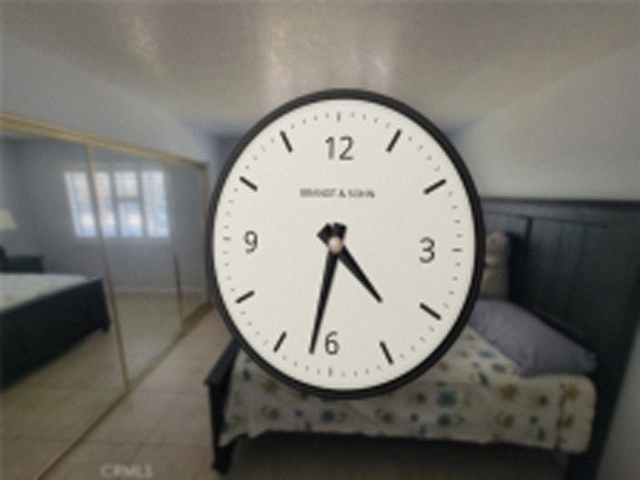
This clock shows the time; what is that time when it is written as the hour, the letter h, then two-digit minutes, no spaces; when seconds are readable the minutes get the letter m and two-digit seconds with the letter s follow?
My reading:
4h32
